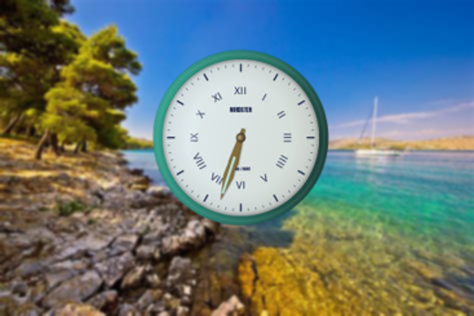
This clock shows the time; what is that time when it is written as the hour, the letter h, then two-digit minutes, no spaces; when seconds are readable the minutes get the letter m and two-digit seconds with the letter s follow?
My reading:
6h33
